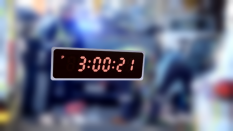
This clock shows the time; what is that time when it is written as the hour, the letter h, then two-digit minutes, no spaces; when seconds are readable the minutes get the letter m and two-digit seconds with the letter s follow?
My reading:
3h00m21s
